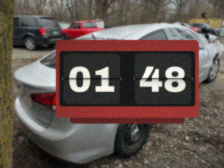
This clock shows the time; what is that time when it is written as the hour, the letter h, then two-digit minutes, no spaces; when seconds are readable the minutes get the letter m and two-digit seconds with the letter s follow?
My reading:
1h48
